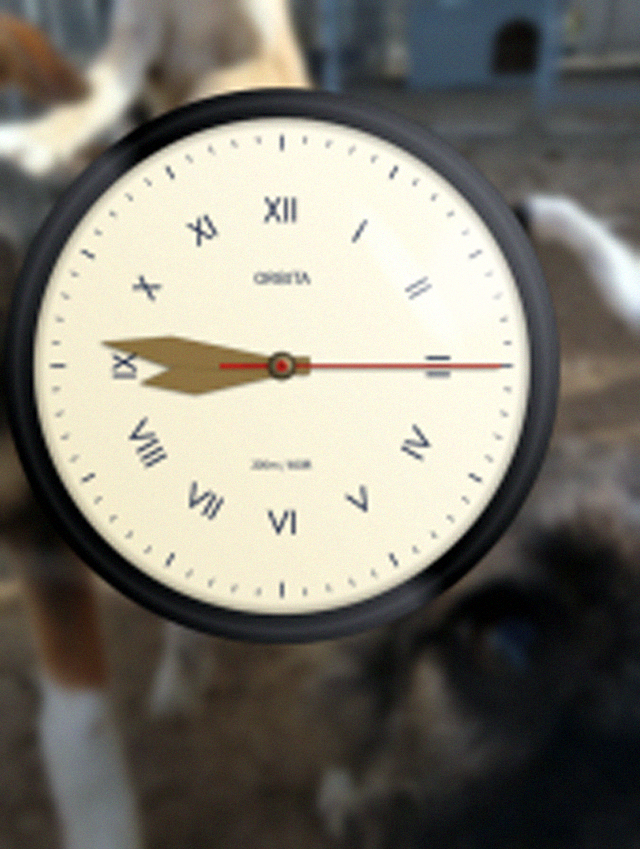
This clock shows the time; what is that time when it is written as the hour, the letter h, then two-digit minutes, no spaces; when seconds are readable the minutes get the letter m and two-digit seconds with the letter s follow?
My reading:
8h46m15s
